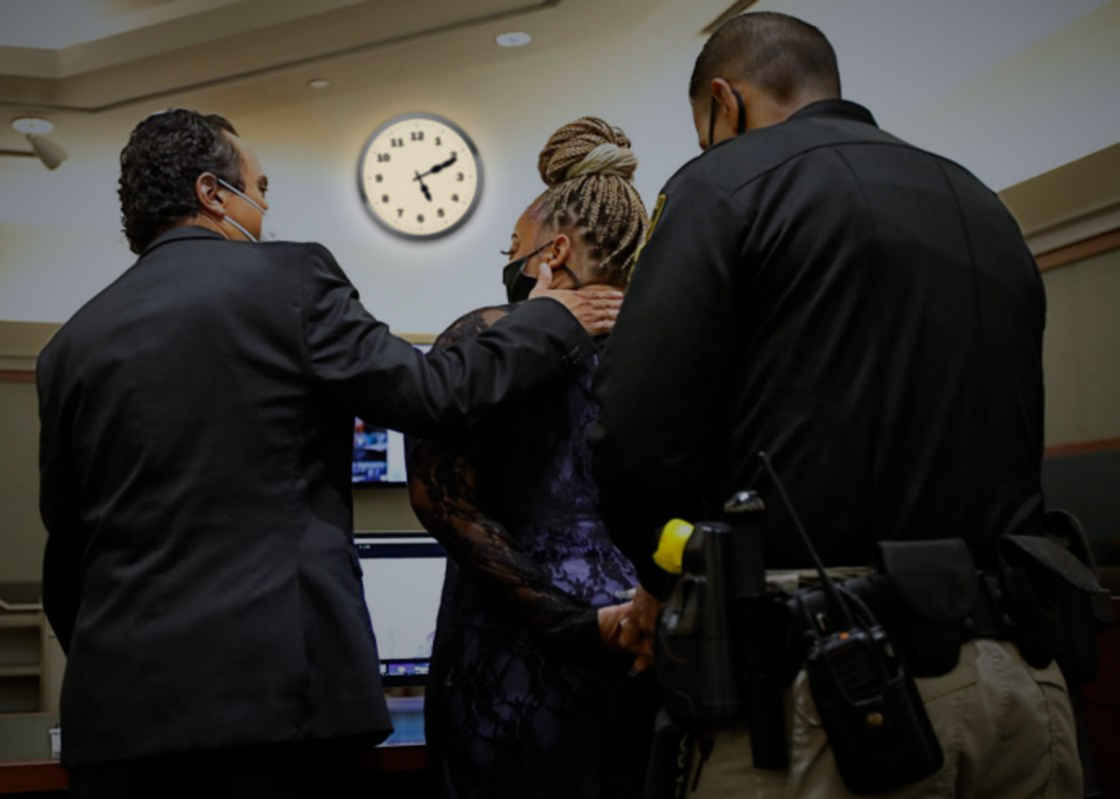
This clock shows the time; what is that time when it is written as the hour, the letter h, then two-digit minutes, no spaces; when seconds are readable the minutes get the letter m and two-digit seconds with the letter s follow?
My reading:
5h11
